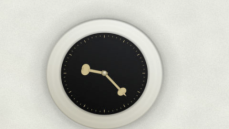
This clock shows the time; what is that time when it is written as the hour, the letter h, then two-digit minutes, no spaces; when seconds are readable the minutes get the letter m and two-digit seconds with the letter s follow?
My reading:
9h23
